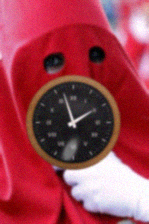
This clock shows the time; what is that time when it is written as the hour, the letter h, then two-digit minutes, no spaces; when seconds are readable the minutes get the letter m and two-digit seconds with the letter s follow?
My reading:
1h57
